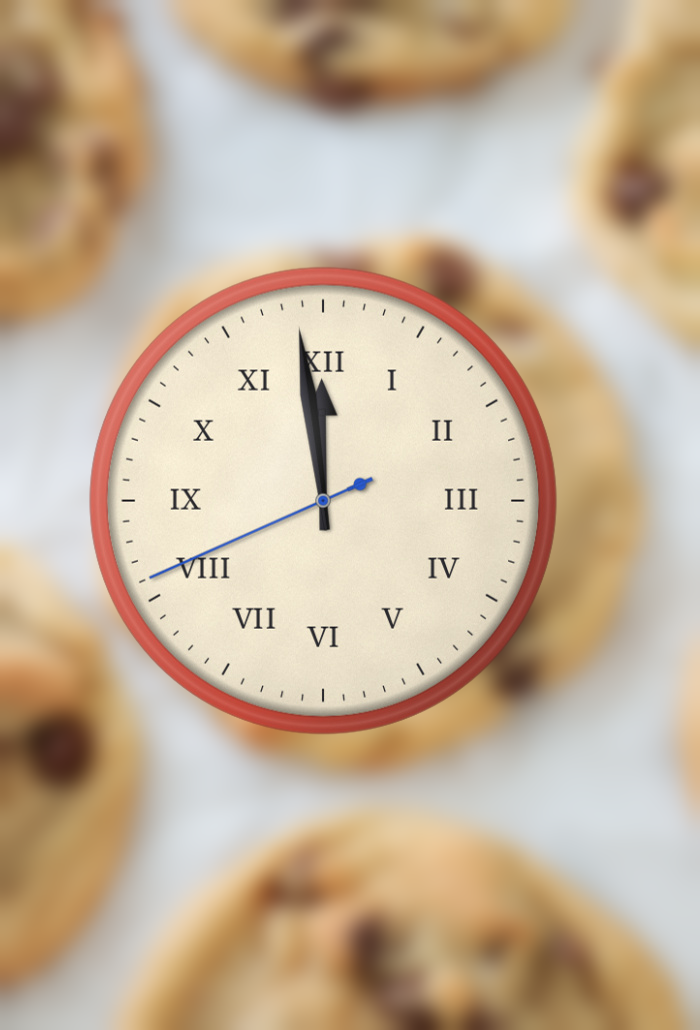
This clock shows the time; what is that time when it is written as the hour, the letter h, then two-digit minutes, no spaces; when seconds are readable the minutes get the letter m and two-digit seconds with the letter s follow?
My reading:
11h58m41s
